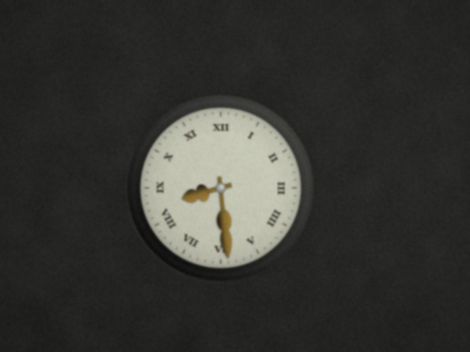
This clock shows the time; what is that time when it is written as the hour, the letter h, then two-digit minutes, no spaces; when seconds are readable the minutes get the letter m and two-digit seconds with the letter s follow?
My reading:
8h29
